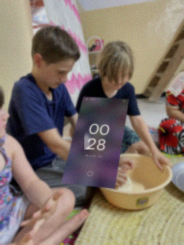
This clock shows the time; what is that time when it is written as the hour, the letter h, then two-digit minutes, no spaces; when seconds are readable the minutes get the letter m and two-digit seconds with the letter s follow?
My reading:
0h28
